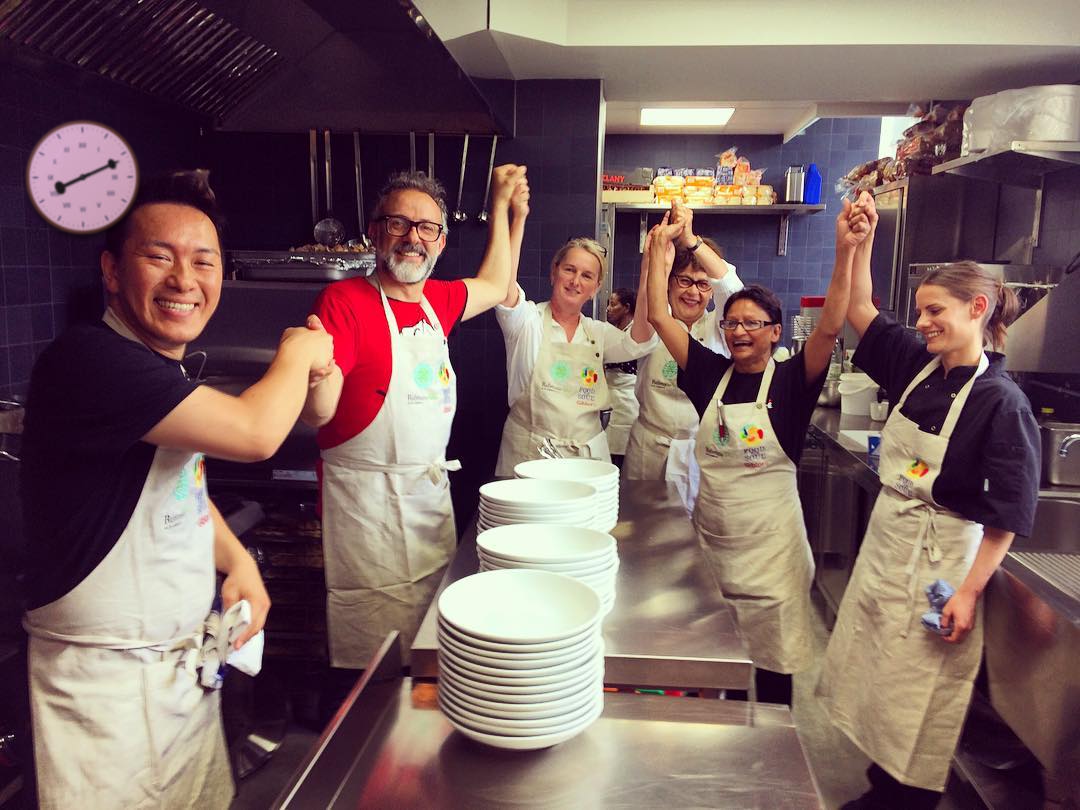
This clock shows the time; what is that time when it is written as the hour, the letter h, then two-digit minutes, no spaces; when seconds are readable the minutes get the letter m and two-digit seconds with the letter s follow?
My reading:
8h11
